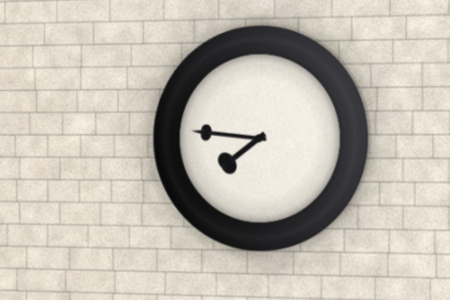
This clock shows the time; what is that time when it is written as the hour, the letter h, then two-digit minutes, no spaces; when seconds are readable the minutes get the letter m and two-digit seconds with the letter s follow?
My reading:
7h46
